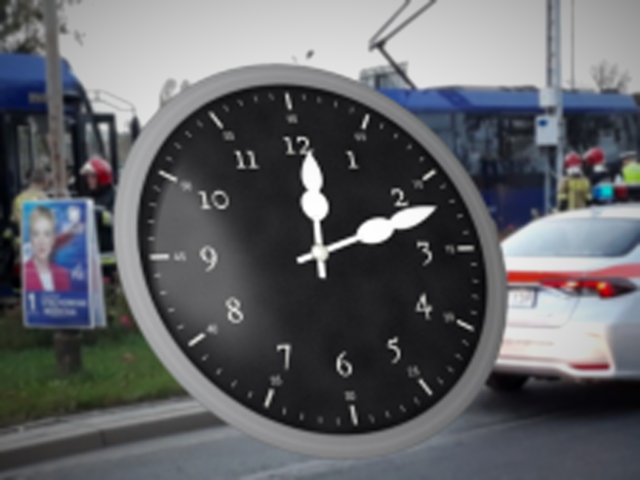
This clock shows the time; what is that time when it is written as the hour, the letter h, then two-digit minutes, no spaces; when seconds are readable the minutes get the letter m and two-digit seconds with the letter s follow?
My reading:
12h12
